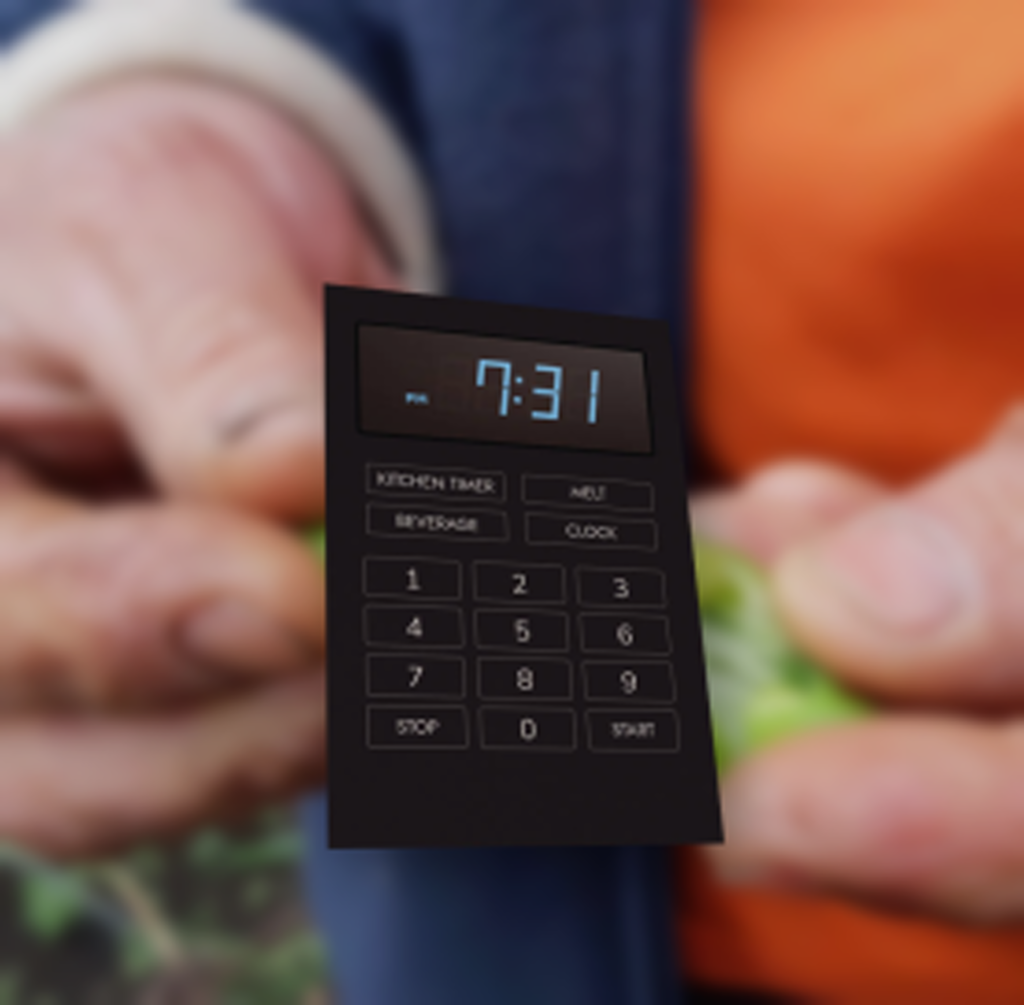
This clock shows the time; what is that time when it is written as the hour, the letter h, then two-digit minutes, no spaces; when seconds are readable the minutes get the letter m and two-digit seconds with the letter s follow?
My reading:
7h31
